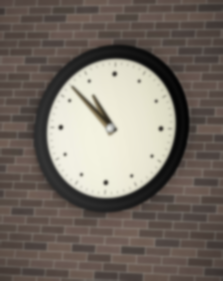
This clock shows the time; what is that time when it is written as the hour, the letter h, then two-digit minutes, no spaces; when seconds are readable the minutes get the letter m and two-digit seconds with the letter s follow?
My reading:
10h52
